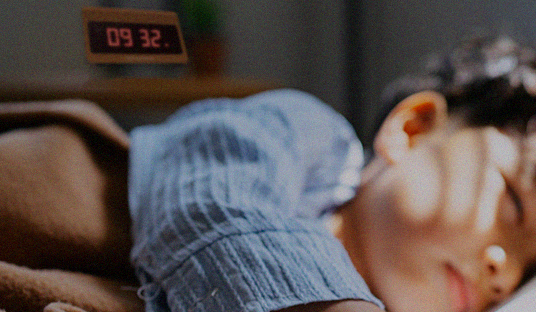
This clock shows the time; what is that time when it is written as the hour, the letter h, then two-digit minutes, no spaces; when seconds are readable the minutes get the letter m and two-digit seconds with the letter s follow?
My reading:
9h32
